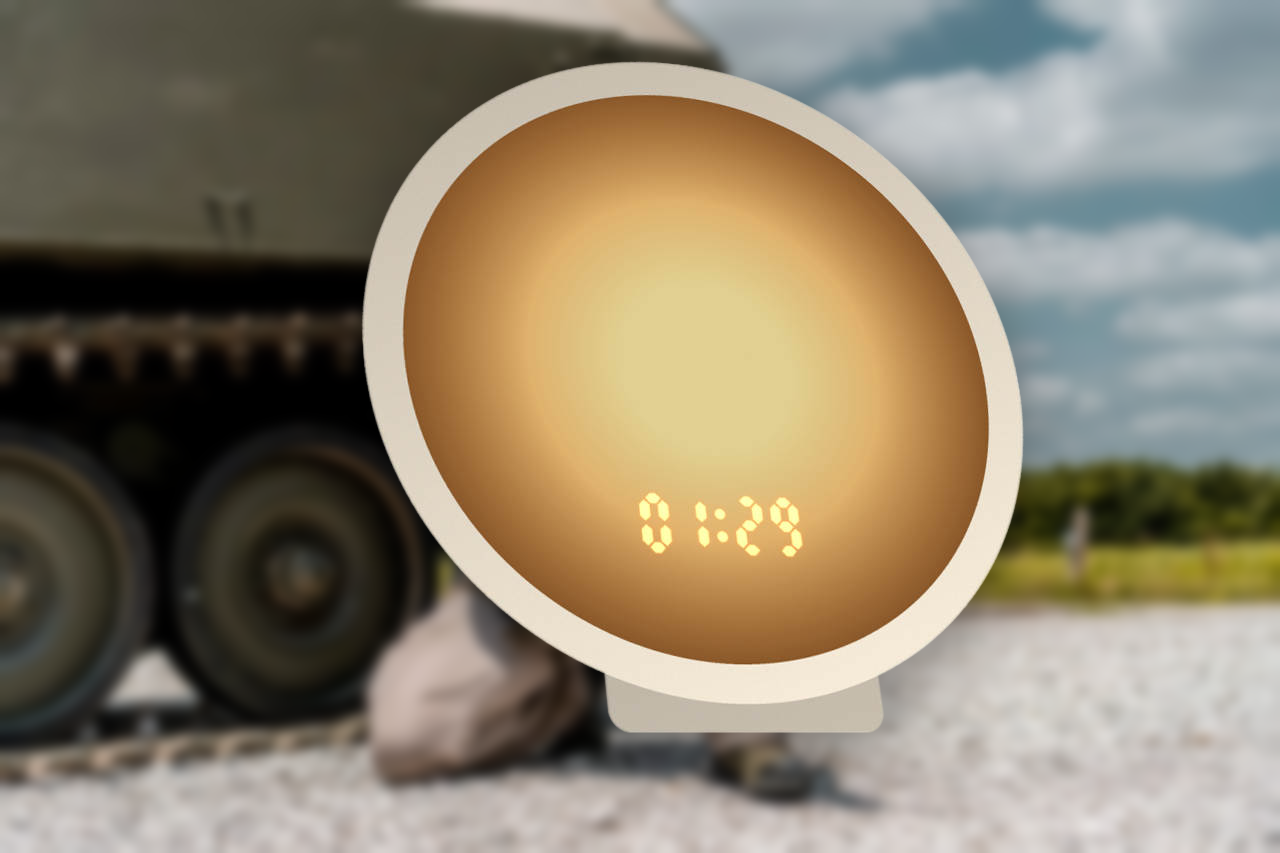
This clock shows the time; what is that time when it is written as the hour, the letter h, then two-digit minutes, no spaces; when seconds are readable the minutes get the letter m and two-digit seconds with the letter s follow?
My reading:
1h29
